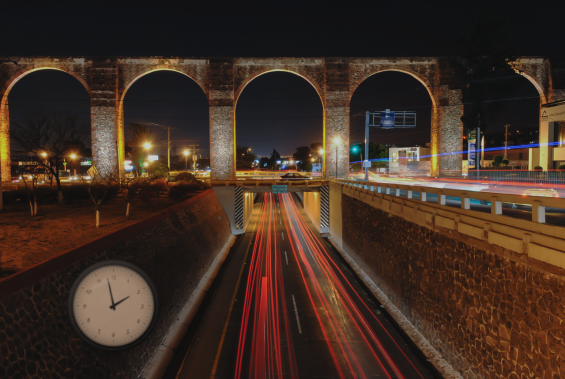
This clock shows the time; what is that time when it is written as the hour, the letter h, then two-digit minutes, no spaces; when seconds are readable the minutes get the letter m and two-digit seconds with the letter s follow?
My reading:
1h58
